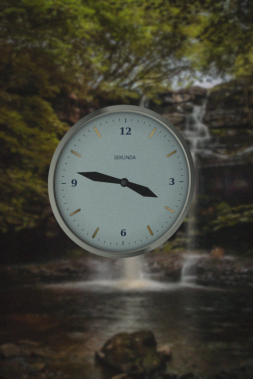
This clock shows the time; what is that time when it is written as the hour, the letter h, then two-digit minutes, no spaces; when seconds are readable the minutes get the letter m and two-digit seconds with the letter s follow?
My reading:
3h47
